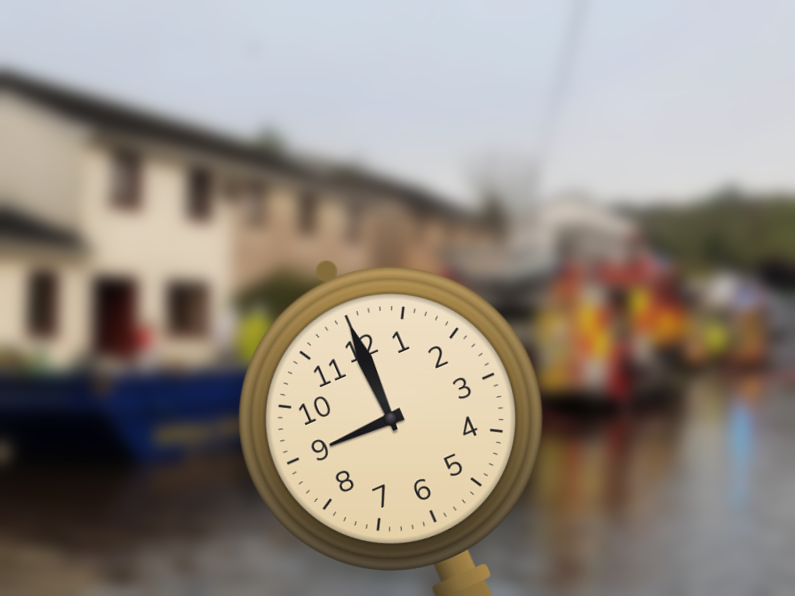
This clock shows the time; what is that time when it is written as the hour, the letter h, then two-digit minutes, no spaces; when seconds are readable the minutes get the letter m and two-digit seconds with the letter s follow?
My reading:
9h00
